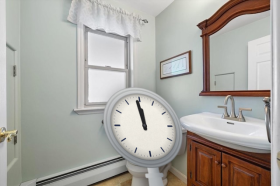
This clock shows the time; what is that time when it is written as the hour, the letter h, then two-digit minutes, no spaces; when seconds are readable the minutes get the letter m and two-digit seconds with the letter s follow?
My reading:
11h59
